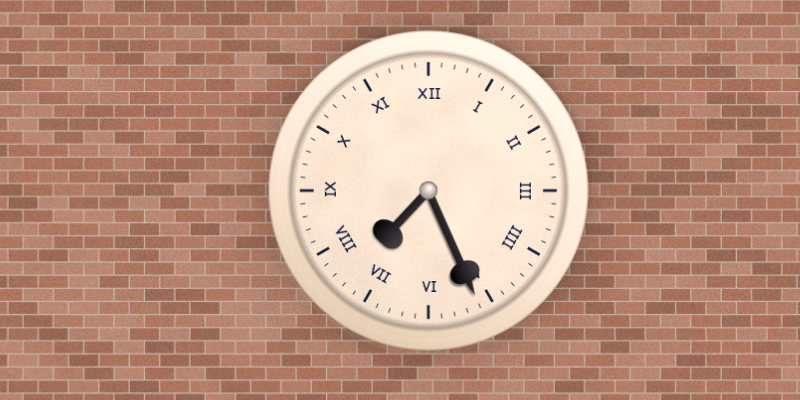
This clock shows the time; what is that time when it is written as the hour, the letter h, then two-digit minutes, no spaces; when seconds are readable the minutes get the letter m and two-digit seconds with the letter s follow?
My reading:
7h26
